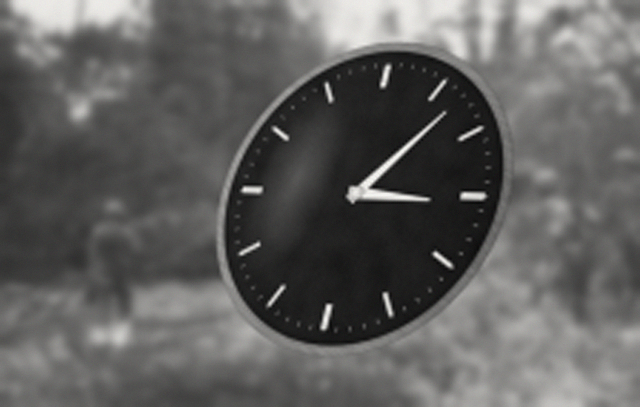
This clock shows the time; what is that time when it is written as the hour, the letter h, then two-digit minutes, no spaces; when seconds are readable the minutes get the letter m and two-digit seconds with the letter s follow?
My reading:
3h07
